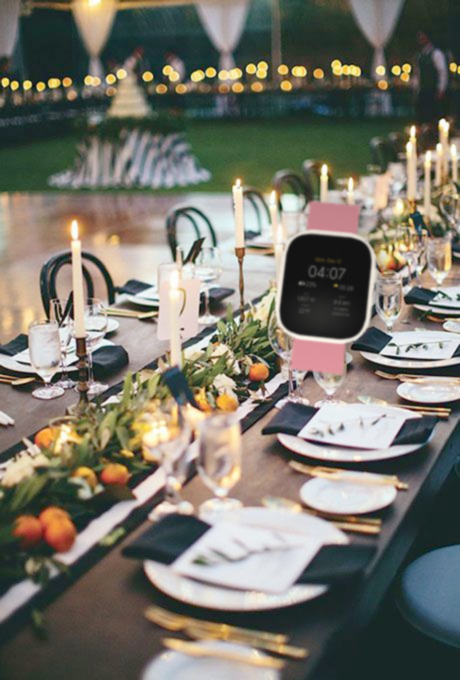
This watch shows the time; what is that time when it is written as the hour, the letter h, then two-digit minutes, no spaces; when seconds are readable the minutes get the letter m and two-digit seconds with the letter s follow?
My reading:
4h07
